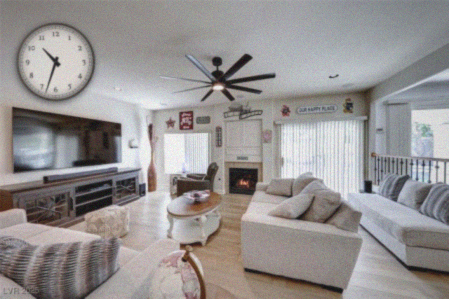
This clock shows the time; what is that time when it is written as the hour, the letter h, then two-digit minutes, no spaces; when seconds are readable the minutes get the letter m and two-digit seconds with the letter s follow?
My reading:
10h33
